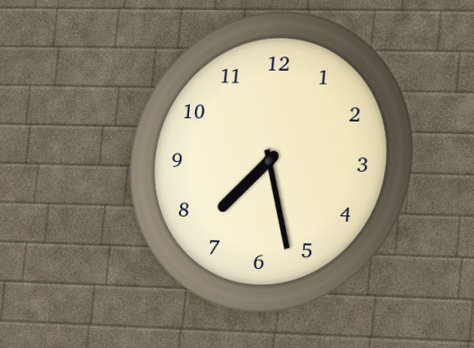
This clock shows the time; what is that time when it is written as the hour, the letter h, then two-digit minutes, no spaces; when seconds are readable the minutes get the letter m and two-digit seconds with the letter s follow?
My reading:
7h27
